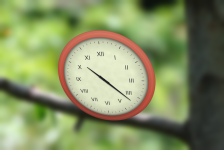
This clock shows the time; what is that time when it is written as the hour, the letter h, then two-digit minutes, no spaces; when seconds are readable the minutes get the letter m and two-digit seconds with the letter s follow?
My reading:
10h22
